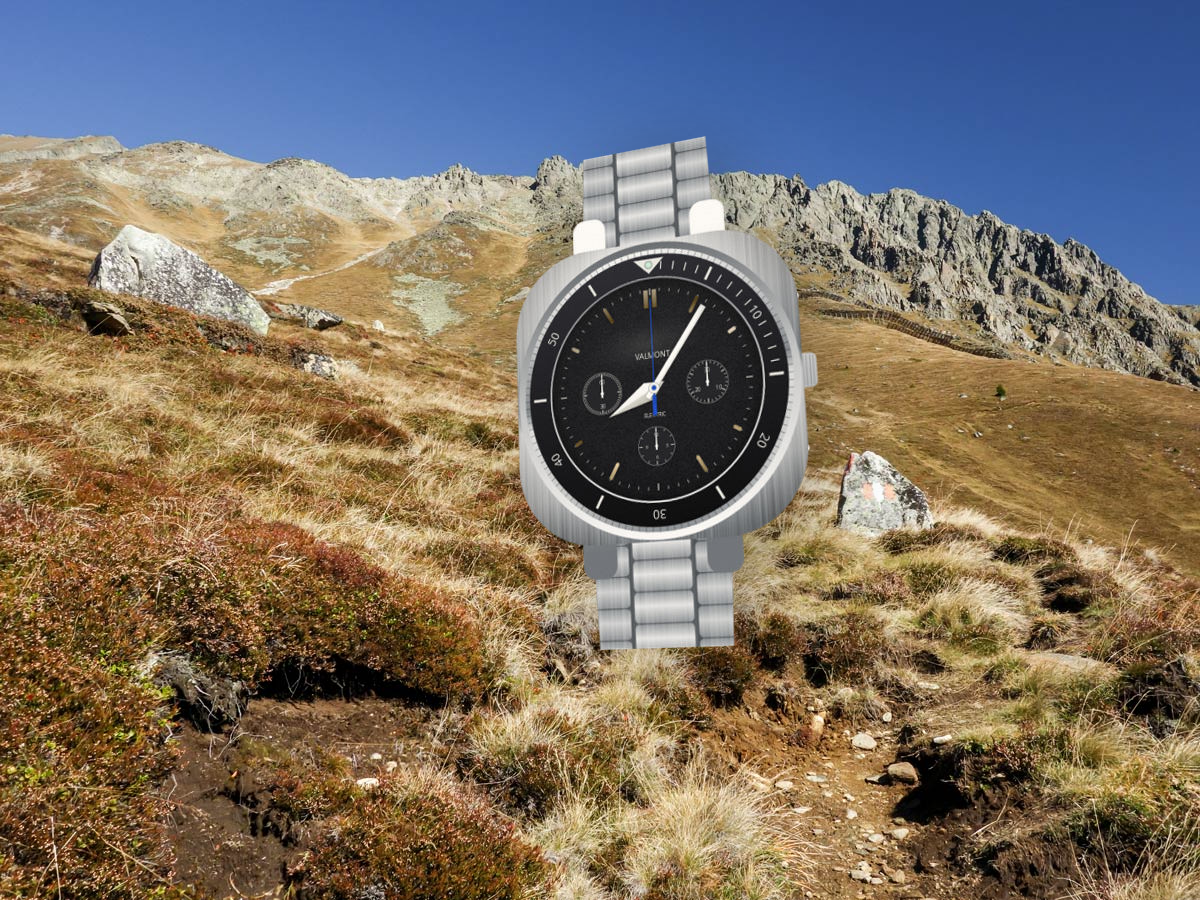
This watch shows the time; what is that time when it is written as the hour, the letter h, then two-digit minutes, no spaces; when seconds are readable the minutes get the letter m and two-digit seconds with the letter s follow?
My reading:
8h06
